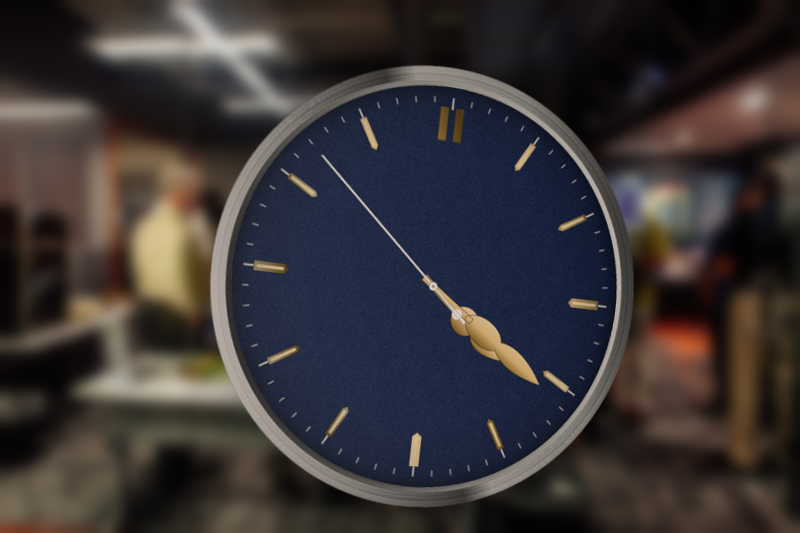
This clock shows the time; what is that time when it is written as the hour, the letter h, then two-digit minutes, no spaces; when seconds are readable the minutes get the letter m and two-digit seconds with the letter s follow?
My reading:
4h20m52s
